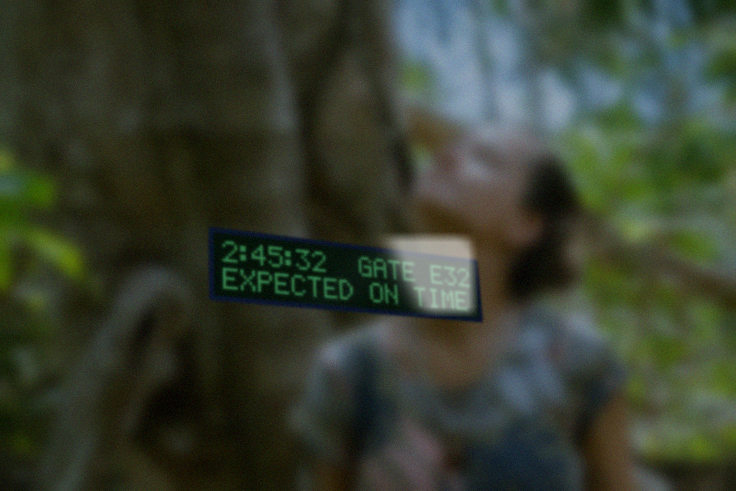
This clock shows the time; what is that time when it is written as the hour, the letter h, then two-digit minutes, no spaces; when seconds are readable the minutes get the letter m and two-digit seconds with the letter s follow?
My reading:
2h45m32s
